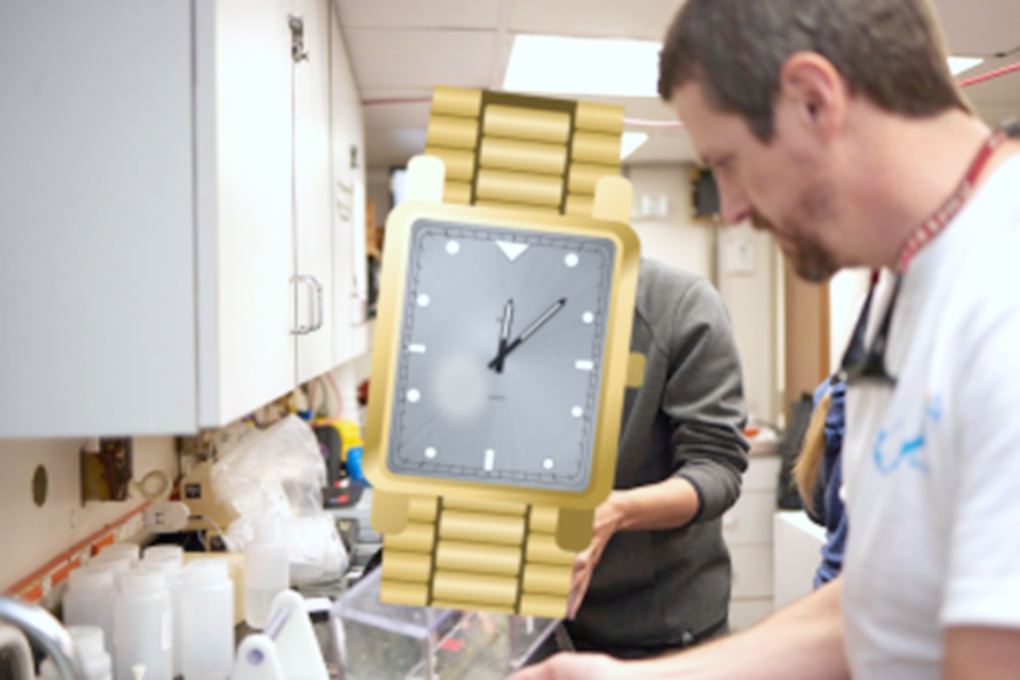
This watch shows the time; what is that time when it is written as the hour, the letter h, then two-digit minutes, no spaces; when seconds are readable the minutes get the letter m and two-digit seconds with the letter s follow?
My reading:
12h07
